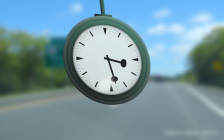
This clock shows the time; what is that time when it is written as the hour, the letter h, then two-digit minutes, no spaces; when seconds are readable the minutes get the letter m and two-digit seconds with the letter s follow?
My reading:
3h28
